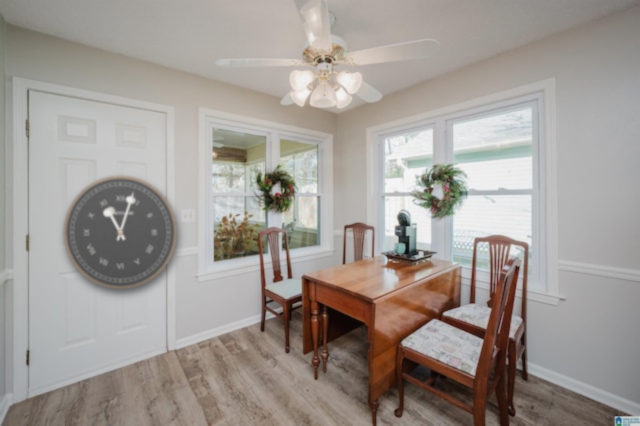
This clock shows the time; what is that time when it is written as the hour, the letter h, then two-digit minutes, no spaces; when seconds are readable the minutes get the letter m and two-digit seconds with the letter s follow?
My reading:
11h03
